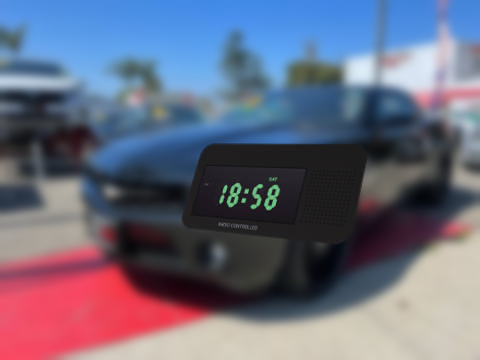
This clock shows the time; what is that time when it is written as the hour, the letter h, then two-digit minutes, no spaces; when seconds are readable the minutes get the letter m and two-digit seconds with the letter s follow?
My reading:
18h58
